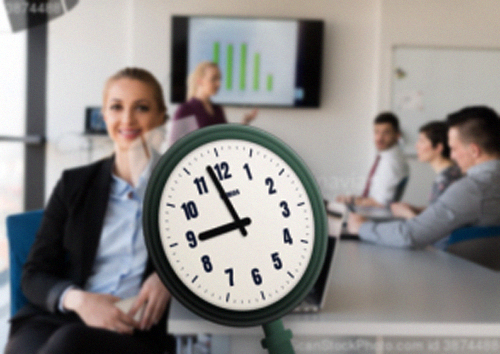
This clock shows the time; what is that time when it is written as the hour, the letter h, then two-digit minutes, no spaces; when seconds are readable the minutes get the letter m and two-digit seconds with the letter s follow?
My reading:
8h58
